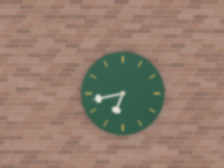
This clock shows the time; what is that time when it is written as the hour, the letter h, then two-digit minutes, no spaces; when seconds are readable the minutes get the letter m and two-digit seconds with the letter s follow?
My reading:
6h43
